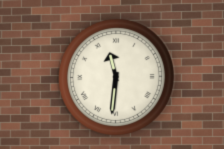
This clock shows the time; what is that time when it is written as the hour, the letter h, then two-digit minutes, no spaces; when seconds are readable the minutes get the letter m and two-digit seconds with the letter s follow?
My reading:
11h31
